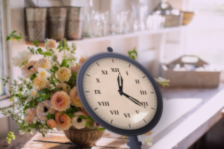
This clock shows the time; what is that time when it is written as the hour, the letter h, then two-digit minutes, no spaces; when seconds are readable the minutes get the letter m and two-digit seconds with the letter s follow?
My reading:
12h21
